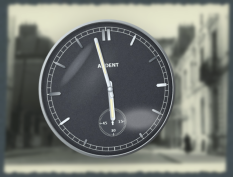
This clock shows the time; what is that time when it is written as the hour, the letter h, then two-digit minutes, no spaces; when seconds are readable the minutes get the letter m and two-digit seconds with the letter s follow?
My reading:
5h58
